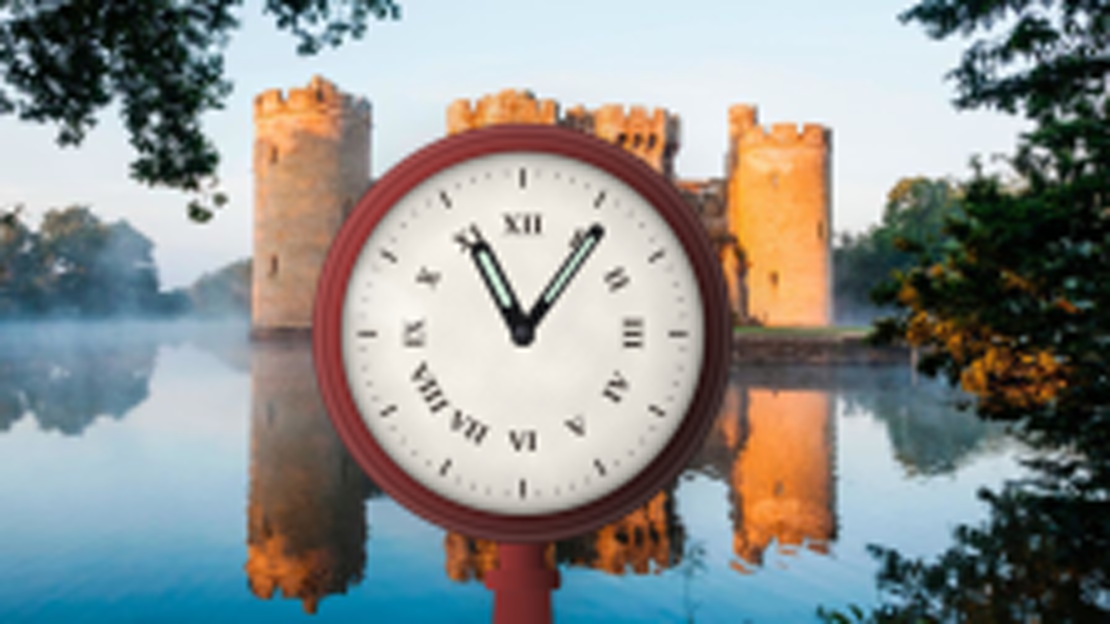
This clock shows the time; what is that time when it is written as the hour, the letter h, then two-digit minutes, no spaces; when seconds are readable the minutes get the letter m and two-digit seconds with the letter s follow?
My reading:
11h06
